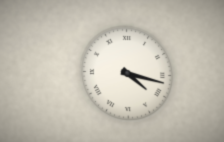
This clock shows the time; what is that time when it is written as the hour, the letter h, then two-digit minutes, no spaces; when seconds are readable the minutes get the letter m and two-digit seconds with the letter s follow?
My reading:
4h17
